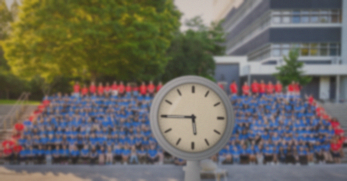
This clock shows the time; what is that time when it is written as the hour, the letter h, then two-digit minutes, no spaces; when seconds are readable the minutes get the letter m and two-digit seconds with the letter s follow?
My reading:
5h45
